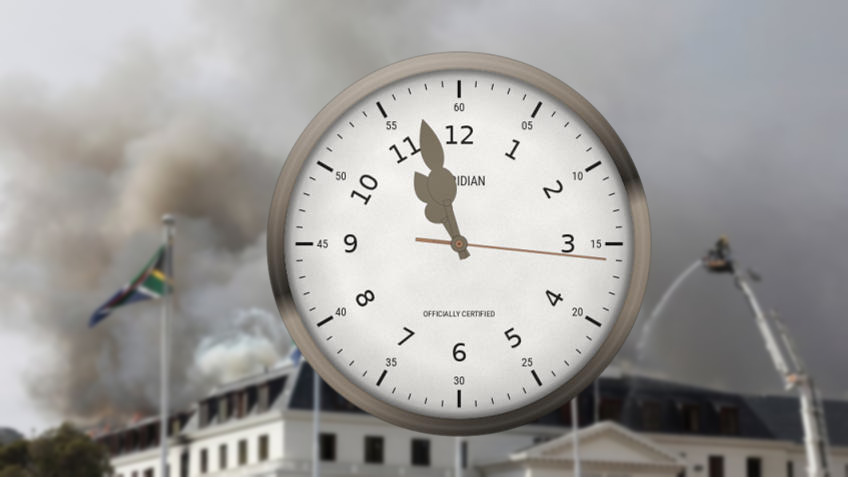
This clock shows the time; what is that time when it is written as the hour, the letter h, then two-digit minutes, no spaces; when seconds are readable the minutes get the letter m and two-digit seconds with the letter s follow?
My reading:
10h57m16s
